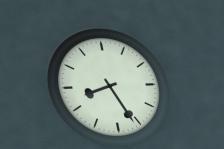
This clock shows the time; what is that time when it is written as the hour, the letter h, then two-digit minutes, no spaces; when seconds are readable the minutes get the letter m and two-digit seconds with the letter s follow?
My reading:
8h26
